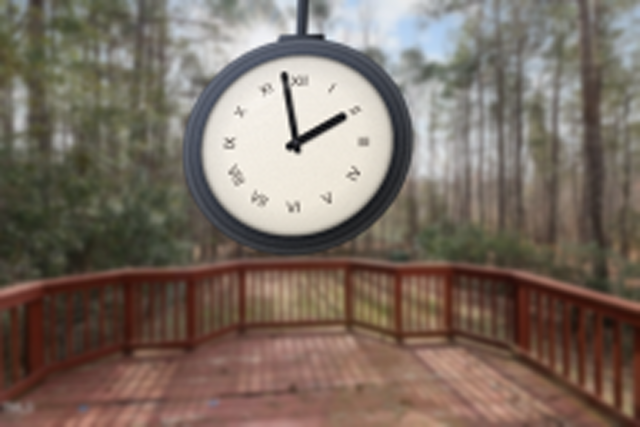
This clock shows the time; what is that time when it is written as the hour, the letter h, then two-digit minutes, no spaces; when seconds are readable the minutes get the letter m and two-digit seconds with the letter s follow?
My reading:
1h58
